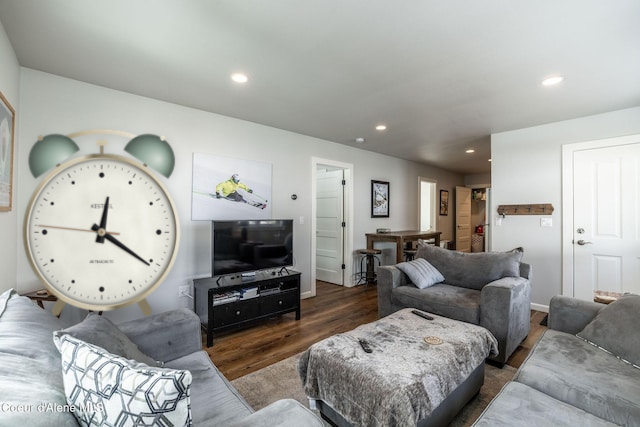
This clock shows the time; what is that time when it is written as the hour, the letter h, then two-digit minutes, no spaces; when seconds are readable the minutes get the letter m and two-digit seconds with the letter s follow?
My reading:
12h20m46s
